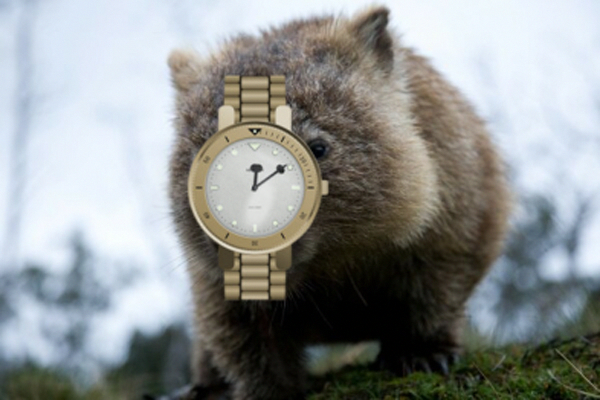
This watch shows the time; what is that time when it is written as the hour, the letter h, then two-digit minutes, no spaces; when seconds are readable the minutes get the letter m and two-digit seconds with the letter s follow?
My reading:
12h09
